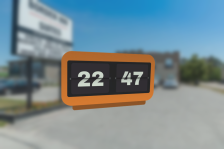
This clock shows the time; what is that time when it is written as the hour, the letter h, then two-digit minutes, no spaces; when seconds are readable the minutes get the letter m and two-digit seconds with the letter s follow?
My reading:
22h47
